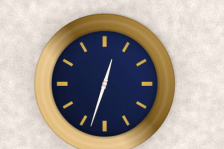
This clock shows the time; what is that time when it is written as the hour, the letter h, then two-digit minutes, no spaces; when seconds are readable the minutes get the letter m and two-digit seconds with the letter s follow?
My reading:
12h33
